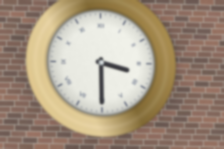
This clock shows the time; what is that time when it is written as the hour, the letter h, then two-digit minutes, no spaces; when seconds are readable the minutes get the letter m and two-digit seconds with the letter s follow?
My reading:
3h30
